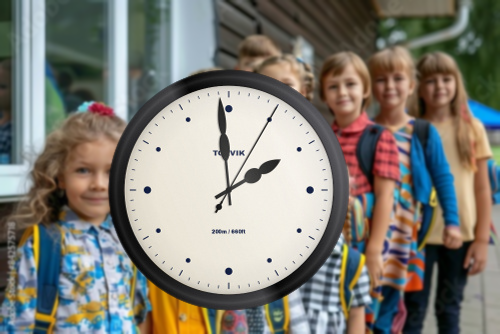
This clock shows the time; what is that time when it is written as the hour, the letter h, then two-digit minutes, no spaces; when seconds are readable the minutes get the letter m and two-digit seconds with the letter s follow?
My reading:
1h59m05s
